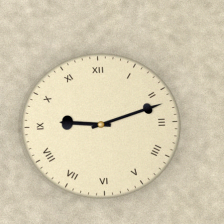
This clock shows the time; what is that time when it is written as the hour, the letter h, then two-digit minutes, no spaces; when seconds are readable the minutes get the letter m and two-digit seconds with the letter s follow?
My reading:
9h12
